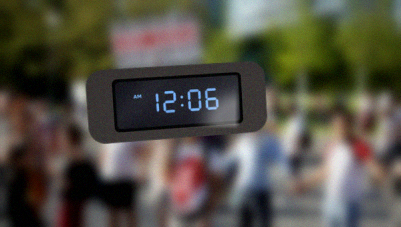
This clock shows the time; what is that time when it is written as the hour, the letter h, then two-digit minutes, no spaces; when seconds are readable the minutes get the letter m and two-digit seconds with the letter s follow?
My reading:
12h06
